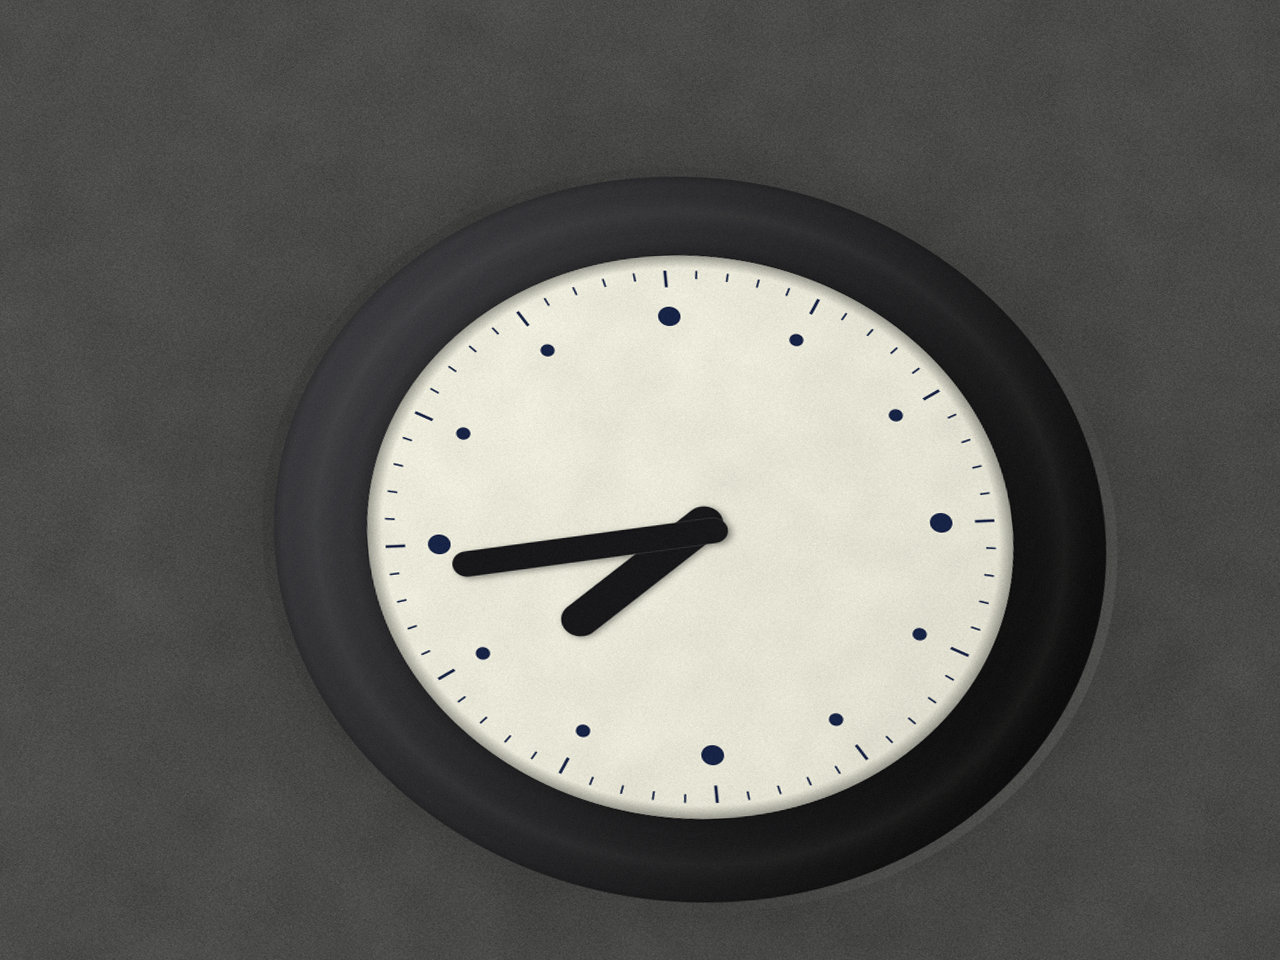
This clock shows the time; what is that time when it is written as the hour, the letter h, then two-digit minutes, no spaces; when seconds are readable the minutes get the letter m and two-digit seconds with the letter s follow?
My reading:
7h44
